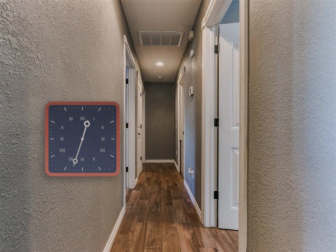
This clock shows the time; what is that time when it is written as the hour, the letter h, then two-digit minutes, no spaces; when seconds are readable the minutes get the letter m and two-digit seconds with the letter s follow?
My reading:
12h33
